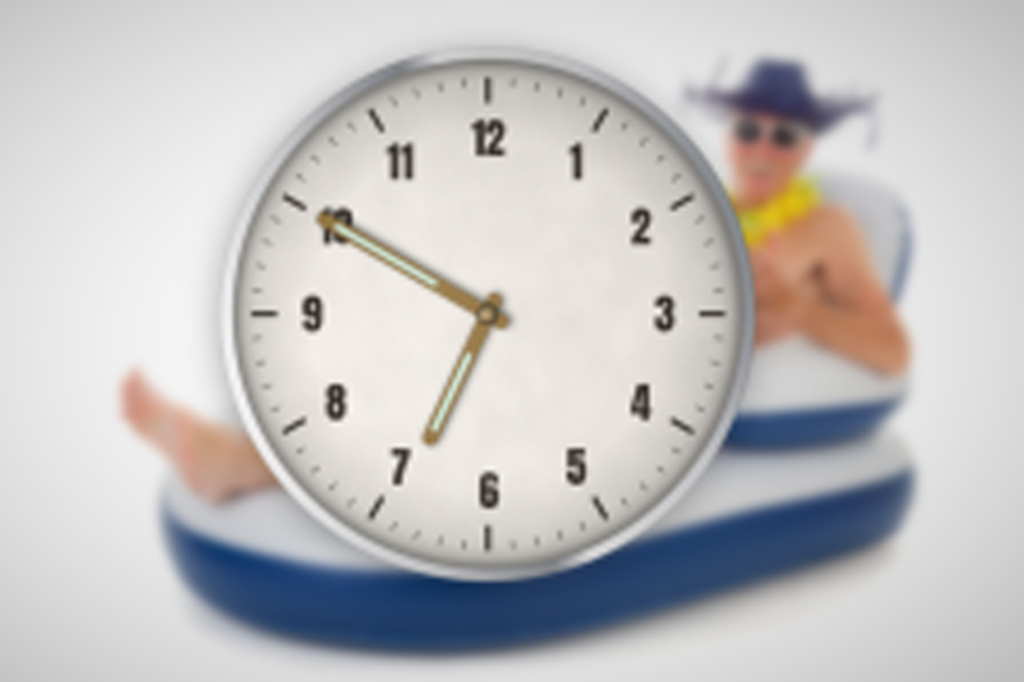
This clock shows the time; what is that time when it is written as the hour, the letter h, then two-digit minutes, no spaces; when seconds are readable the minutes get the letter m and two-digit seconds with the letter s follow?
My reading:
6h50
